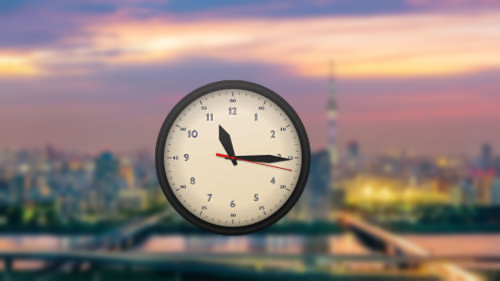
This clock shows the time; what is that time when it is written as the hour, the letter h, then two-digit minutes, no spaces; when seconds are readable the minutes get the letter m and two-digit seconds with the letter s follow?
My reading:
11h15m17s
